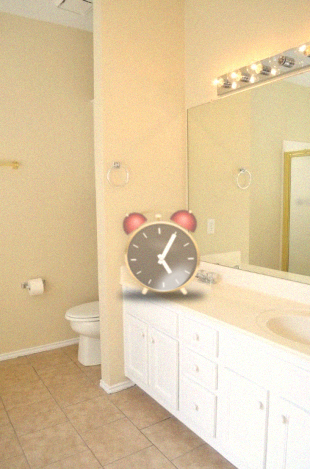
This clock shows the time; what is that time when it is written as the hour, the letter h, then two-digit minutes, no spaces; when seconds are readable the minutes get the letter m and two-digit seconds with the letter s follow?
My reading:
5h05
